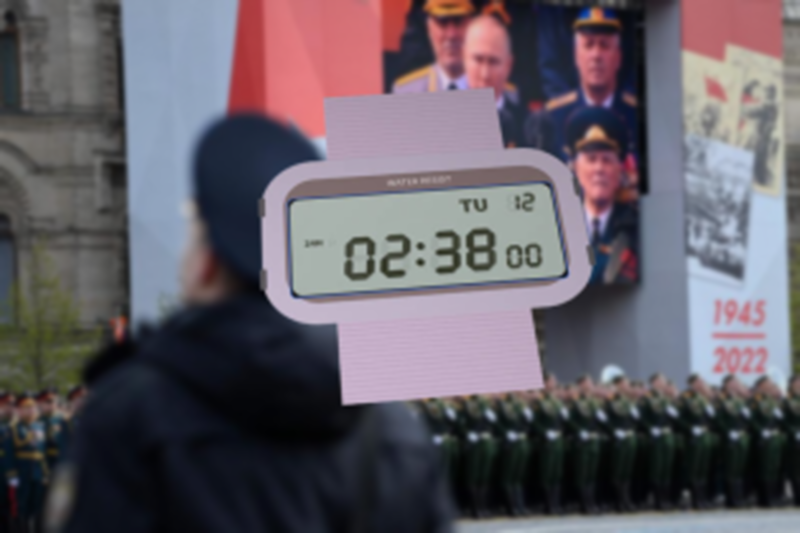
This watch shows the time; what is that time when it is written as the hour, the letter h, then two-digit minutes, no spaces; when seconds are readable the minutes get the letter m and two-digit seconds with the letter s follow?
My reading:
2h38m00s
